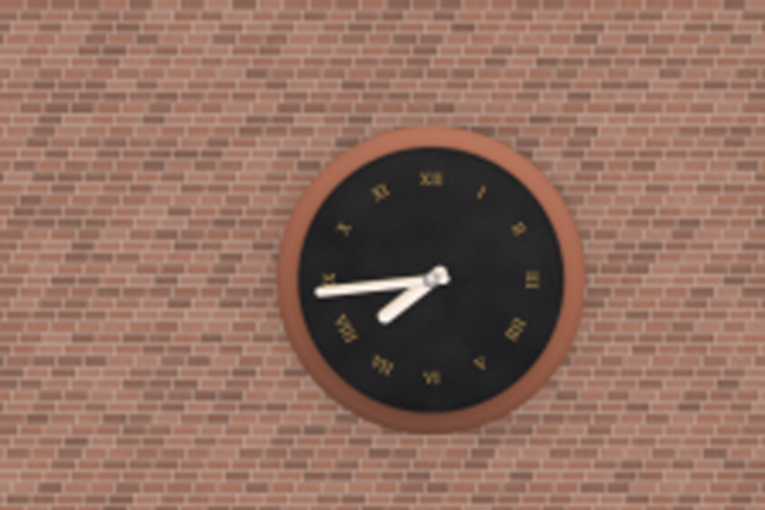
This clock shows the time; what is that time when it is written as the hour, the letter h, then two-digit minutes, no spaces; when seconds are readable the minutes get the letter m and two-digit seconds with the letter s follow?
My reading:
7h44
